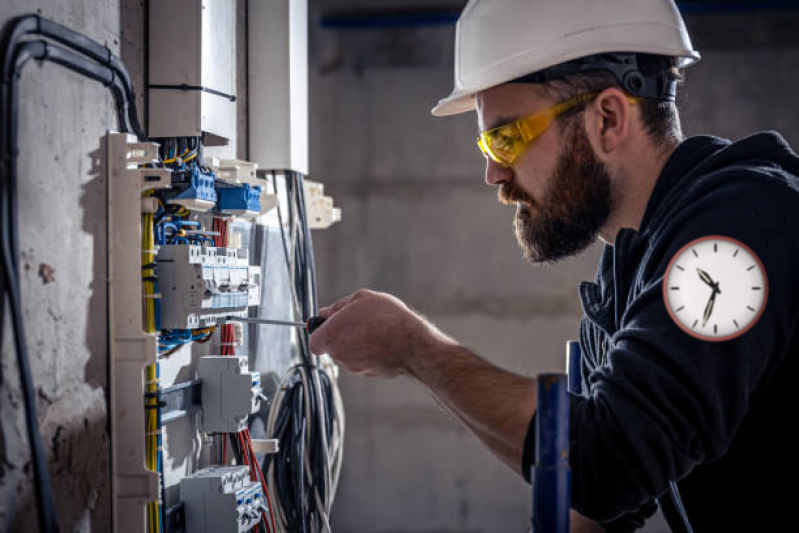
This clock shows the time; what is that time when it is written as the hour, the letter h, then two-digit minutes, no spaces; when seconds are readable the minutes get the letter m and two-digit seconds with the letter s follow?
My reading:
10h33
